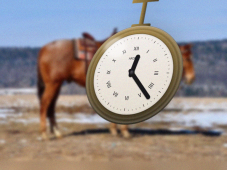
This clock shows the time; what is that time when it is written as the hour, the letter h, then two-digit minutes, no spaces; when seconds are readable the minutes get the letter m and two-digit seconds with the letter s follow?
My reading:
12h23
